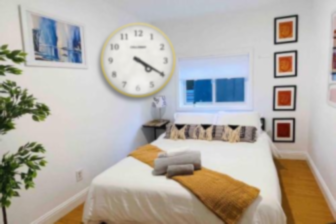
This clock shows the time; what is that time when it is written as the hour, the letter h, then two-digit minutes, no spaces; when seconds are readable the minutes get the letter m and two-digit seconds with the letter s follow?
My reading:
4h20
